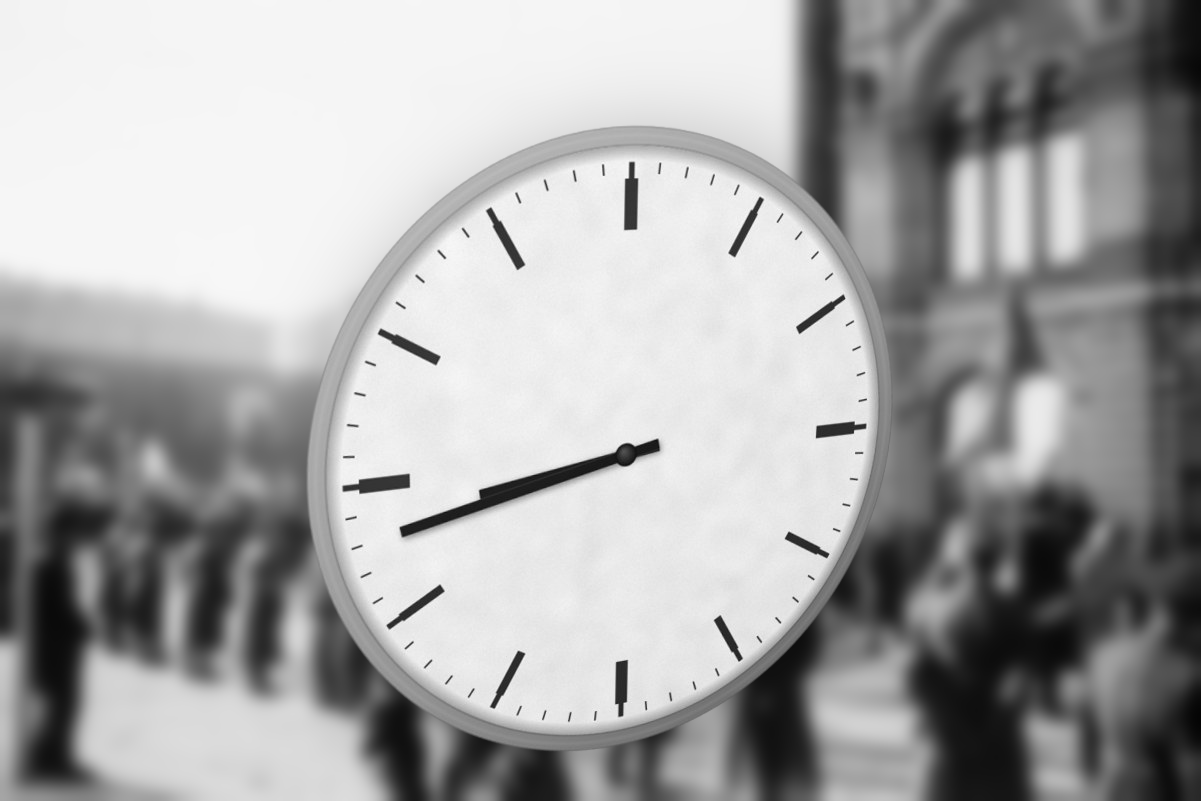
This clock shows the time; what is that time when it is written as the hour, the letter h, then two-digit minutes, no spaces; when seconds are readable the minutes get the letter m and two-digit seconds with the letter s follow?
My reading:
8h43
